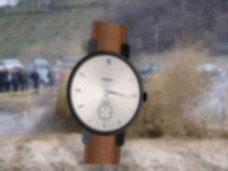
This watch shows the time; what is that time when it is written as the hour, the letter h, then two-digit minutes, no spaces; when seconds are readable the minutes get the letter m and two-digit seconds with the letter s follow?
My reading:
3h16
